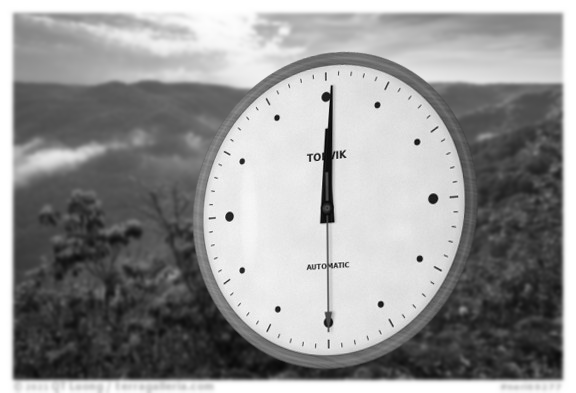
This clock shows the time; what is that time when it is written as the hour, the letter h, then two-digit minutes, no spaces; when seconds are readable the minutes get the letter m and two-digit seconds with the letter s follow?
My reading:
12h00m30s
